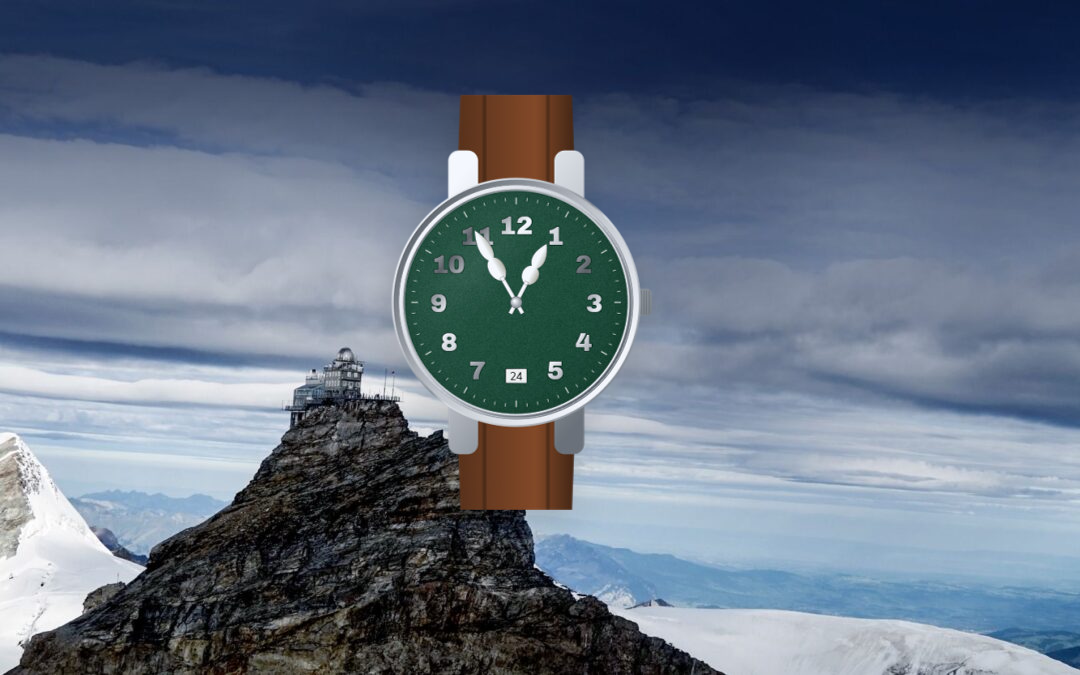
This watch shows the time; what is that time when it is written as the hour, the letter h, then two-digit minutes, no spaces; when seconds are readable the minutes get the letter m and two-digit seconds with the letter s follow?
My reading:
12h55
